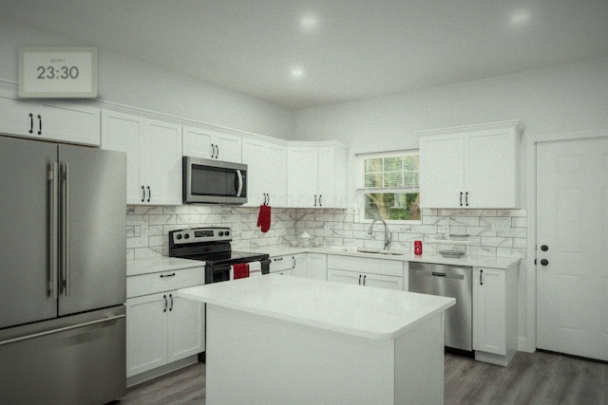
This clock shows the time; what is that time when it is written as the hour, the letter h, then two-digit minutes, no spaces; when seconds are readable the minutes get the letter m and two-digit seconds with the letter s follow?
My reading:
23h30
